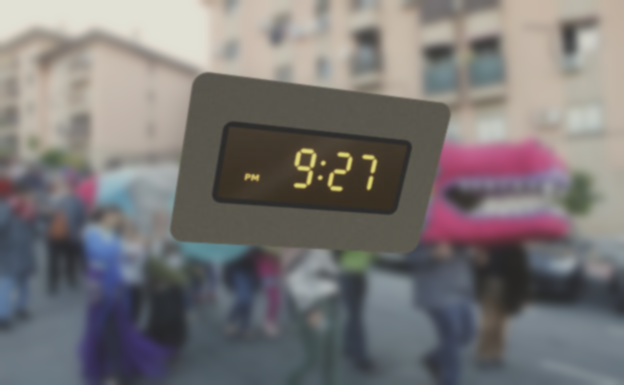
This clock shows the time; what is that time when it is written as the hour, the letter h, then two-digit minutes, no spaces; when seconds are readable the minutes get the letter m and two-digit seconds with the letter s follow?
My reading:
9h27
